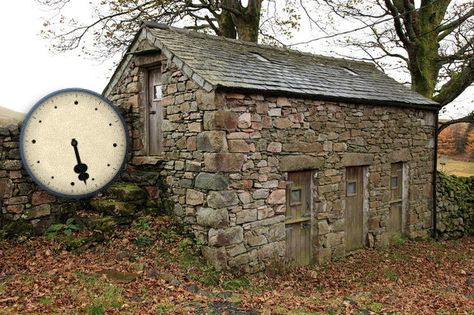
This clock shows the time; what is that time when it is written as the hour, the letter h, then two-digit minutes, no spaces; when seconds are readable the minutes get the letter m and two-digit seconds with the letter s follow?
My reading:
5h27
